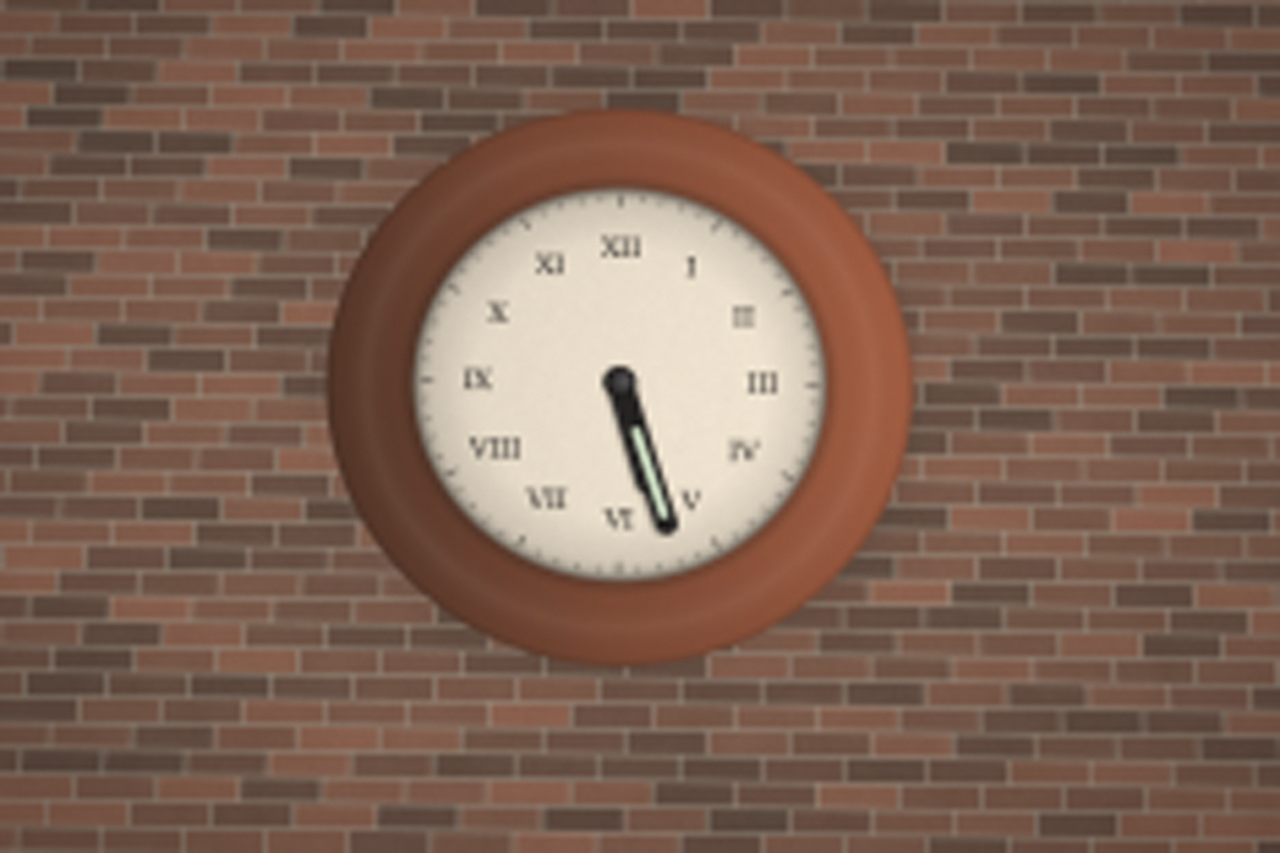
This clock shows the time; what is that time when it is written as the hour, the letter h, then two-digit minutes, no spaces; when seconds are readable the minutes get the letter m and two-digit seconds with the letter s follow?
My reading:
5h27
